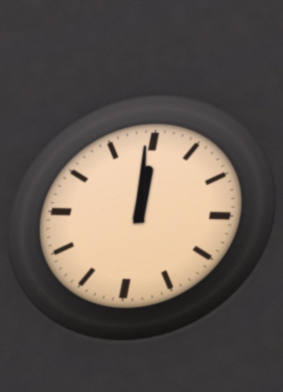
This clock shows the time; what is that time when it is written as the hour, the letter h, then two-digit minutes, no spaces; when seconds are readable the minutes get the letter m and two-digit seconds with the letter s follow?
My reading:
11h59
